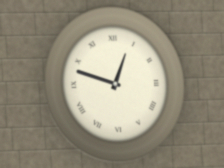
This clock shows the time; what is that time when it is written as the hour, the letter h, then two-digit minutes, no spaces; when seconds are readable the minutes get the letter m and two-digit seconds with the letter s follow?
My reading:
12h48
